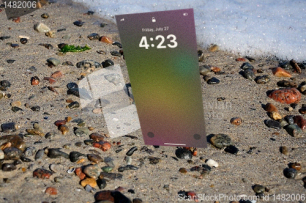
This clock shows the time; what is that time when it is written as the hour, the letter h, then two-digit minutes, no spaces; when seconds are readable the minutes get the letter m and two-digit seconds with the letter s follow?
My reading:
4h23
